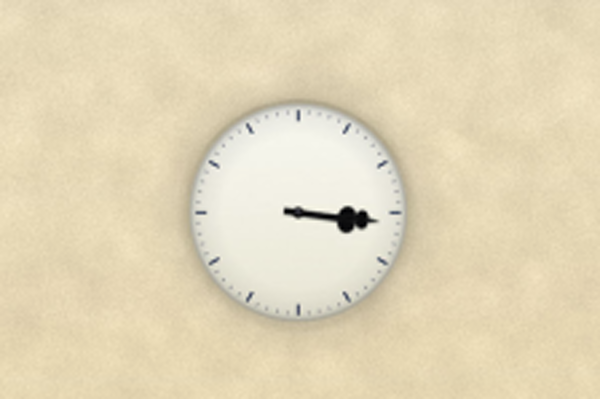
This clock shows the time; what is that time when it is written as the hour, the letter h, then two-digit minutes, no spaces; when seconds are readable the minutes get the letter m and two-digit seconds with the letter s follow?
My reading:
3h16
